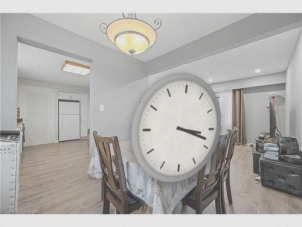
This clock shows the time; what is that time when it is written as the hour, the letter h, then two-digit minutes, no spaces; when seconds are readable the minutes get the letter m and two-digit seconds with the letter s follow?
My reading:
3h18
